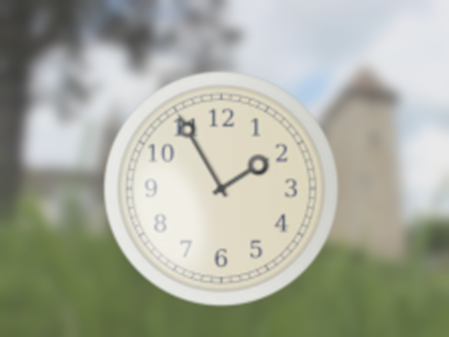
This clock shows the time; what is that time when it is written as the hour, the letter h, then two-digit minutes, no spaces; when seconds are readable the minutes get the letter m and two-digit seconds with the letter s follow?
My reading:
1h55
